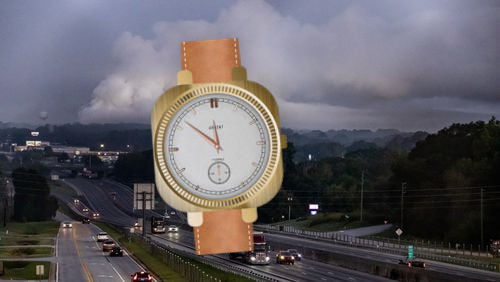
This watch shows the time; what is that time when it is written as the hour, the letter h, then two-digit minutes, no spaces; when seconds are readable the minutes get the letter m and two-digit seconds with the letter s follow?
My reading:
11h52
